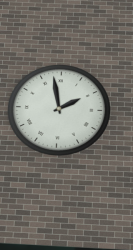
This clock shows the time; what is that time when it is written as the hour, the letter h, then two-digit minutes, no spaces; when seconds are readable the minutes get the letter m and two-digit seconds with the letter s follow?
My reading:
1h58
